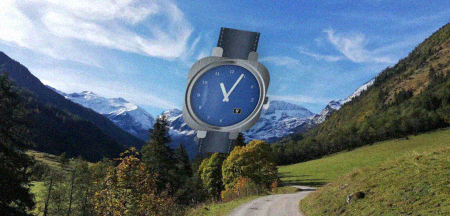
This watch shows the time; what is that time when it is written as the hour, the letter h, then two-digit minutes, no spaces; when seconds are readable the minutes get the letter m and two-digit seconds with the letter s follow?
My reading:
11h04
